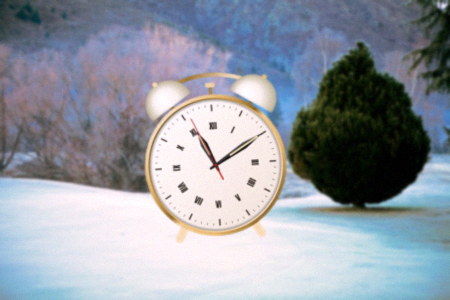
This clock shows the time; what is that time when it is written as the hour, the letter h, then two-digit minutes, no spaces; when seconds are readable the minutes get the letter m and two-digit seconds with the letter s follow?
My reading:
11h09m56s
